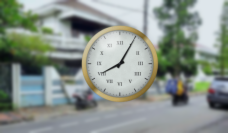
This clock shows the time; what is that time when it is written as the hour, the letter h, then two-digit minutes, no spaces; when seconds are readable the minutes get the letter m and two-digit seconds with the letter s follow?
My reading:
8h05
